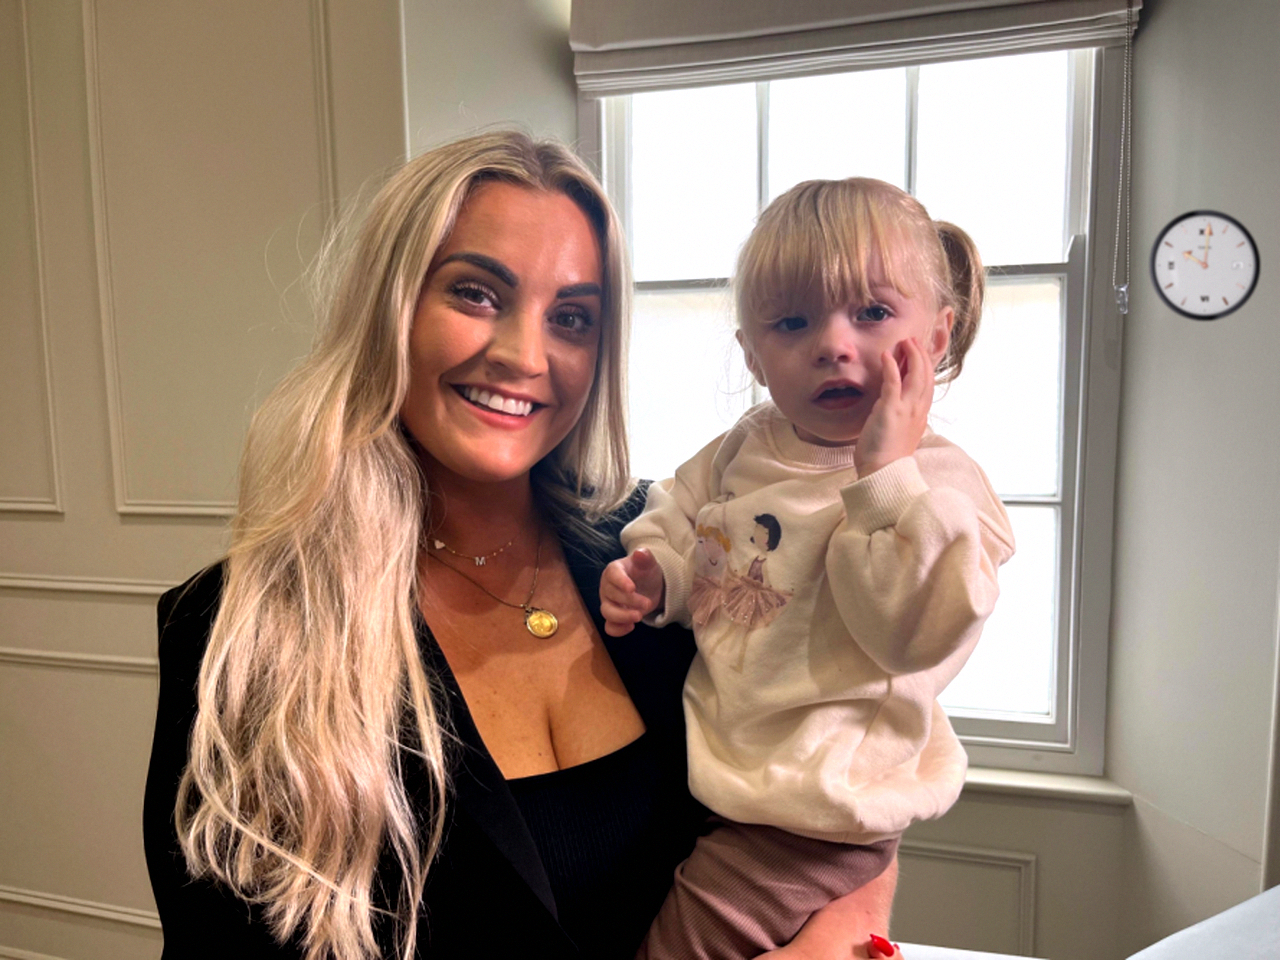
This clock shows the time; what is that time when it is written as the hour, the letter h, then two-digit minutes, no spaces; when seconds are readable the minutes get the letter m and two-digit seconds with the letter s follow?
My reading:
10h01
